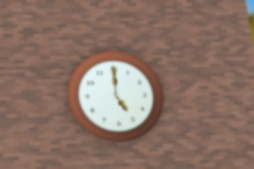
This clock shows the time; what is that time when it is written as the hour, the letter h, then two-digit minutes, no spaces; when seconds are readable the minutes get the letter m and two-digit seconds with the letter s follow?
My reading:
5h00
